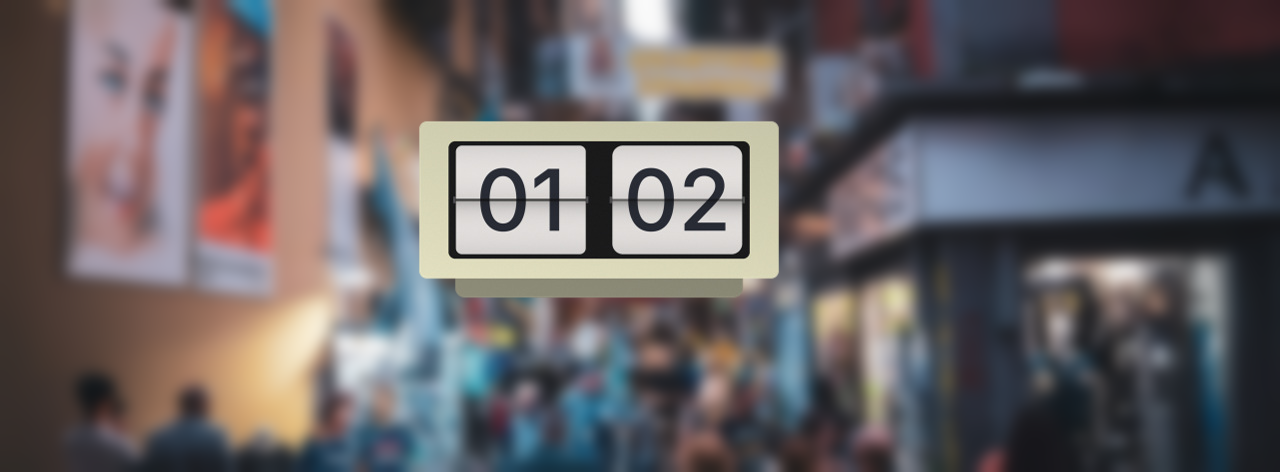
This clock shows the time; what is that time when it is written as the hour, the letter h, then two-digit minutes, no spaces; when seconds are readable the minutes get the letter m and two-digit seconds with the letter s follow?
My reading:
1h02
